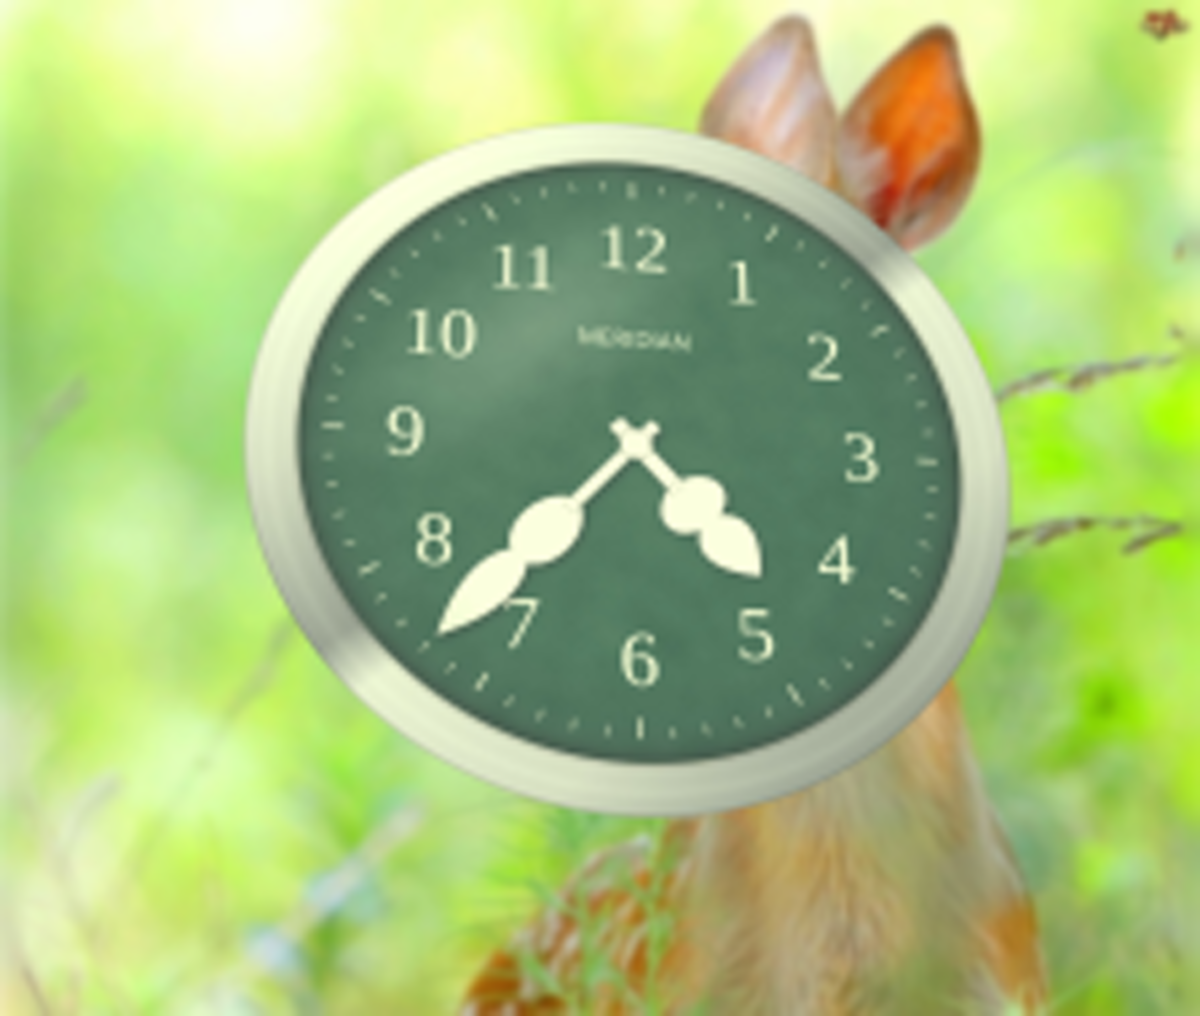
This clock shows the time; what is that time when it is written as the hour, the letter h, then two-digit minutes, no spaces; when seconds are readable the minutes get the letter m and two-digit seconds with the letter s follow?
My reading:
4h37
